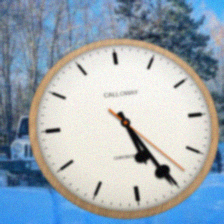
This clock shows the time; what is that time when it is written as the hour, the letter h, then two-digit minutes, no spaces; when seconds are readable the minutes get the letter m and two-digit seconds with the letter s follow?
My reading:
5h25m23s
